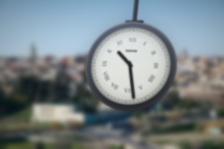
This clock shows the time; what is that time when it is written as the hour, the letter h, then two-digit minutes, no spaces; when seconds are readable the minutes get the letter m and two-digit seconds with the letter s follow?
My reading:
10h28
